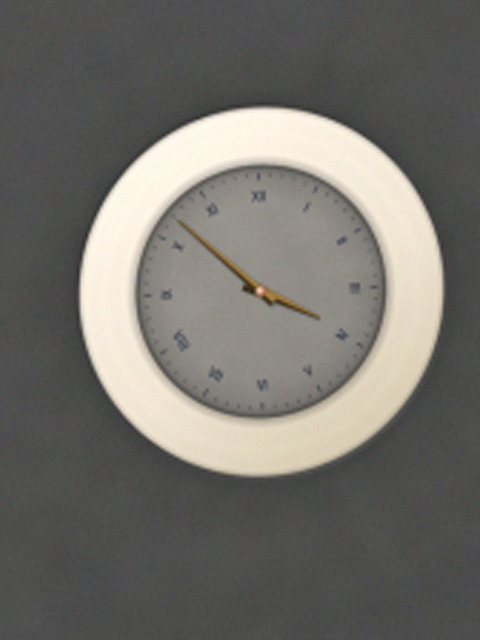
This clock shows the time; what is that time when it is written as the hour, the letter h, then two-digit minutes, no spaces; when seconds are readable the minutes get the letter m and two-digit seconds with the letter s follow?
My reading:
3h52
